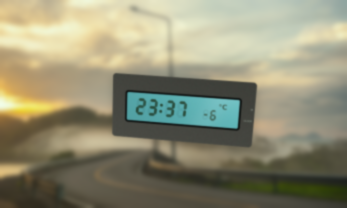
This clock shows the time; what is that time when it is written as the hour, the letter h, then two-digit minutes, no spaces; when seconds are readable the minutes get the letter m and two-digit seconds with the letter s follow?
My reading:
23h37
